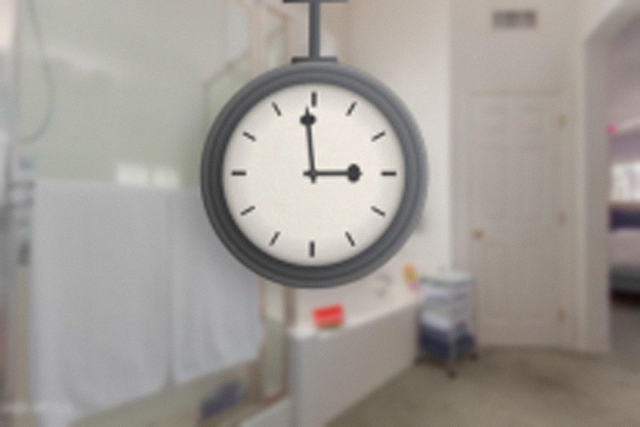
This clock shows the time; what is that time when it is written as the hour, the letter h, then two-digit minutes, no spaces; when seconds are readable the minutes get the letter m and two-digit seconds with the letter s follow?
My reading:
2h59
